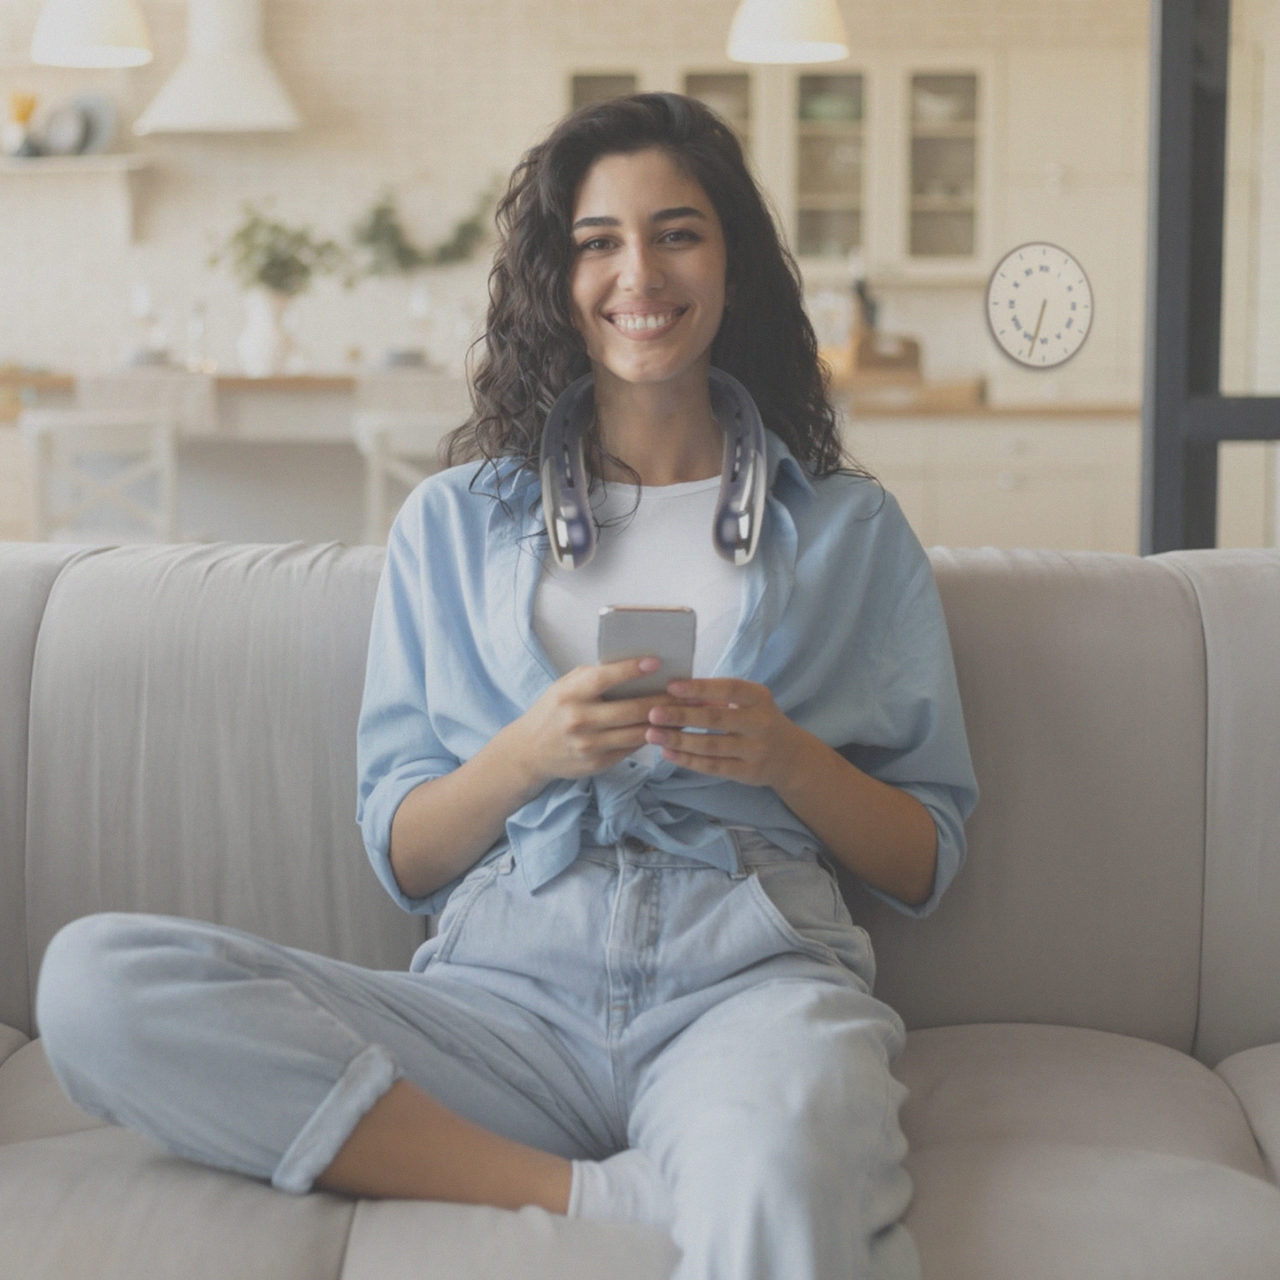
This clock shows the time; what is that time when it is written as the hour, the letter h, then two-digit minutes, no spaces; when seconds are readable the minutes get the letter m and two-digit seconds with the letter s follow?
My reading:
6h33
